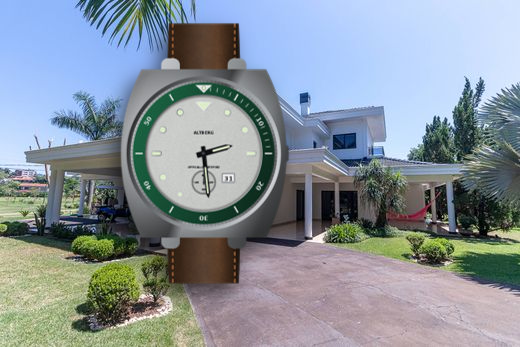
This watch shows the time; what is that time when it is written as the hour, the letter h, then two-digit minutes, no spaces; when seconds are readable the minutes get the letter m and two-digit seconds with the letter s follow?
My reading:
2h29
